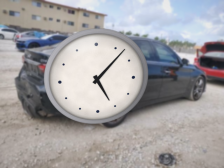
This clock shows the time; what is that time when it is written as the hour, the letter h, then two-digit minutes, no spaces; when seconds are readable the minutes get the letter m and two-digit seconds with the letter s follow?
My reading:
5h07
